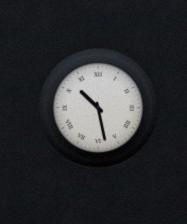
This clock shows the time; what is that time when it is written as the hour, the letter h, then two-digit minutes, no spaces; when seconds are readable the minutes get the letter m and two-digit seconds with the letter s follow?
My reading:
10h28
